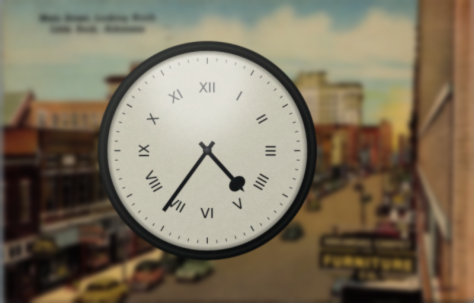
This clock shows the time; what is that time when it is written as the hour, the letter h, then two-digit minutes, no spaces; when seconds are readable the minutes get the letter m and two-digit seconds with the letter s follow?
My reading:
4h36
